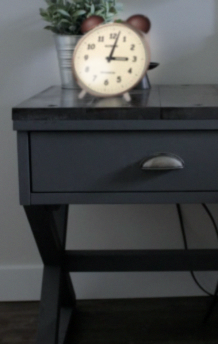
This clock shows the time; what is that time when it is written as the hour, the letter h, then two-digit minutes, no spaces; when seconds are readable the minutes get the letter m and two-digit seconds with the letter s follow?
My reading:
3h02
